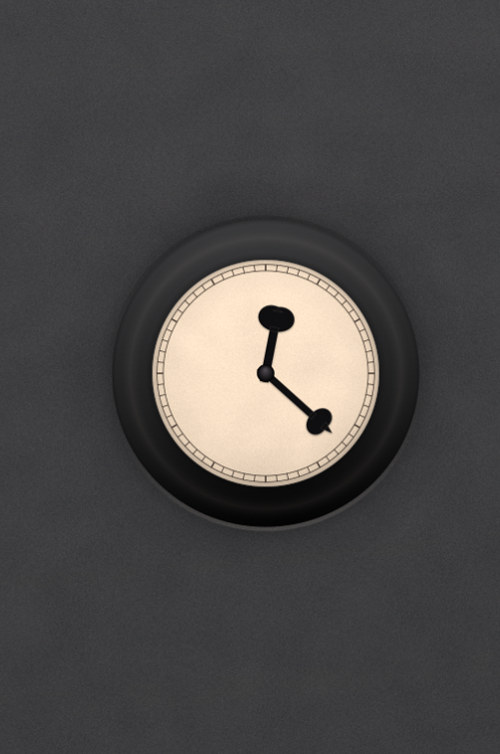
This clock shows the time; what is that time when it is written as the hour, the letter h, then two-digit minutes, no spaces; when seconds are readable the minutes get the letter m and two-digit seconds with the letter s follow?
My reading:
12h22
